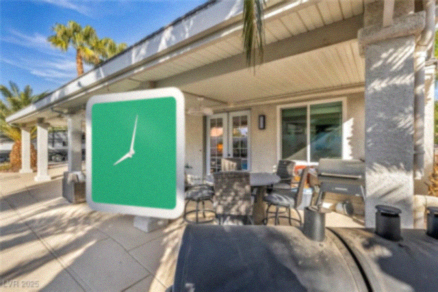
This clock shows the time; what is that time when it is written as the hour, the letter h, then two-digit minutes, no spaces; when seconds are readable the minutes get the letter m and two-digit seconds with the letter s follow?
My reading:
8h02
